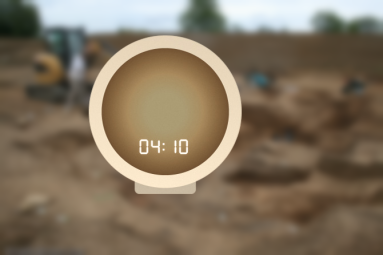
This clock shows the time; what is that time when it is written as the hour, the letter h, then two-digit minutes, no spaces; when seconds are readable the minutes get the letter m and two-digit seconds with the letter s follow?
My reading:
4h10
